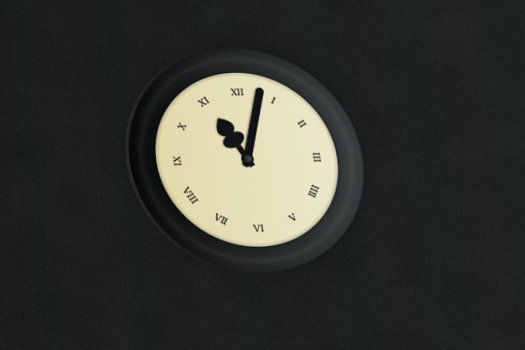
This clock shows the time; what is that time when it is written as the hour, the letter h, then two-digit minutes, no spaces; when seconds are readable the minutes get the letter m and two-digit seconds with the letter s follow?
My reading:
11h03
